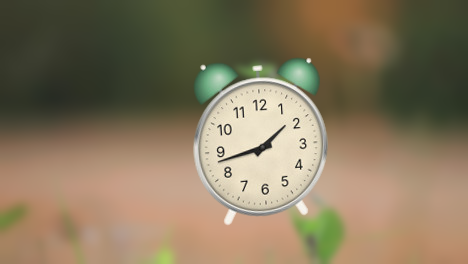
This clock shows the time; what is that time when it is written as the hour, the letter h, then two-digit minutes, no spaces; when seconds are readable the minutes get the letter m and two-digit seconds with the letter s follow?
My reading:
1h43
